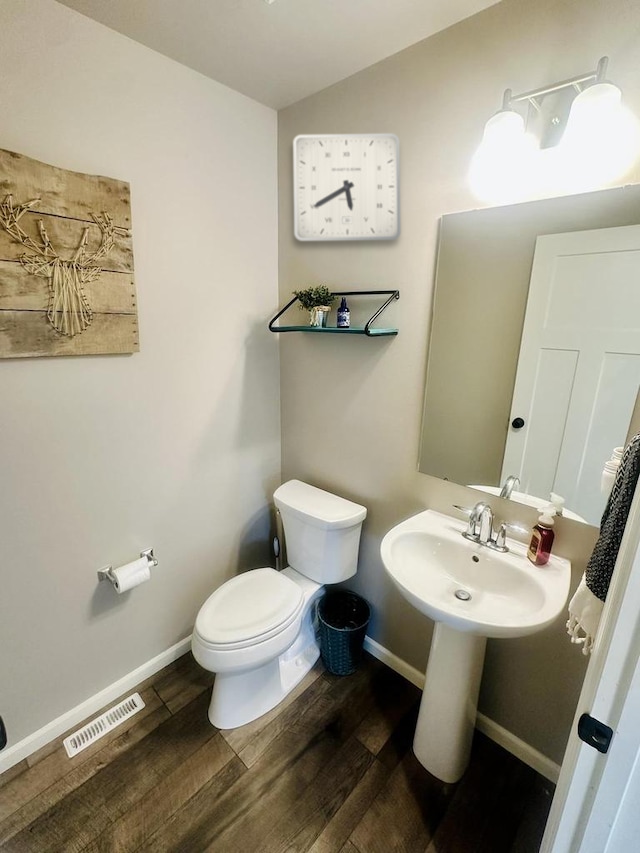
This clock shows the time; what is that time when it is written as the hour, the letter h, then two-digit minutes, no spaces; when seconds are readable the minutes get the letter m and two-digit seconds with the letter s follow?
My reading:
5h40
